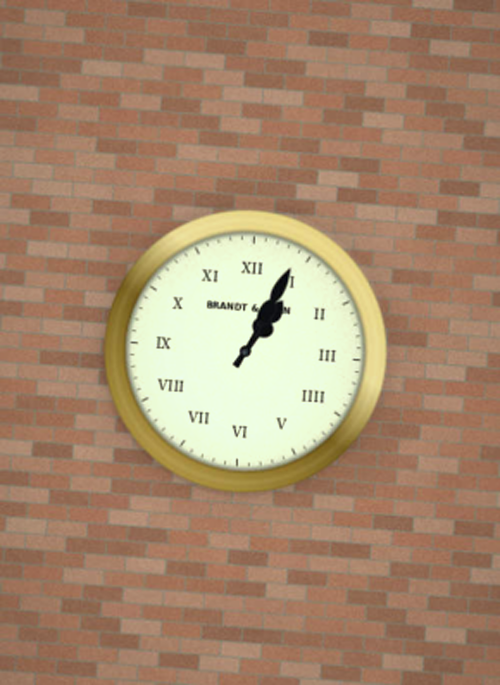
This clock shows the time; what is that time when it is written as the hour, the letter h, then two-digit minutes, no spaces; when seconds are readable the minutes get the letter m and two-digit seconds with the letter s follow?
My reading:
1h04
